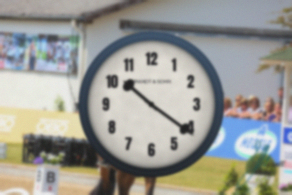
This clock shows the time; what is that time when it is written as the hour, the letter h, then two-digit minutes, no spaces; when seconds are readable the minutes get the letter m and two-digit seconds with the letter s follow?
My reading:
10h21
